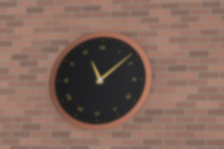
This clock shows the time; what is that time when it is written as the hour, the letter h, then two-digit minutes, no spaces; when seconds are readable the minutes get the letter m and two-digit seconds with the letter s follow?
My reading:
11h08
